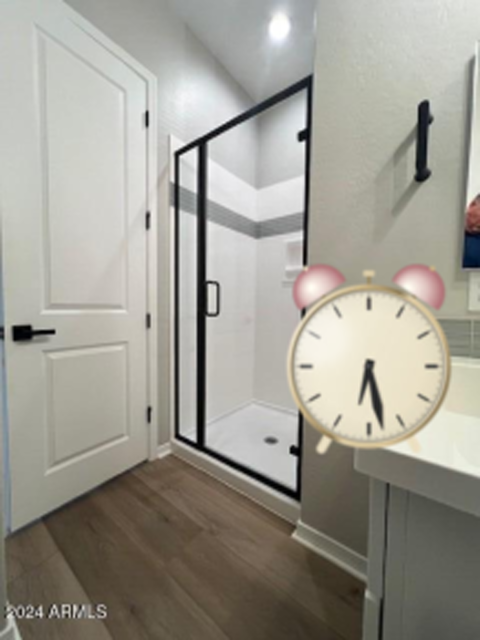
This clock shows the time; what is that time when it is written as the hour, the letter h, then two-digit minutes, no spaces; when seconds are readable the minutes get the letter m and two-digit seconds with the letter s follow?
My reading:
6h28
